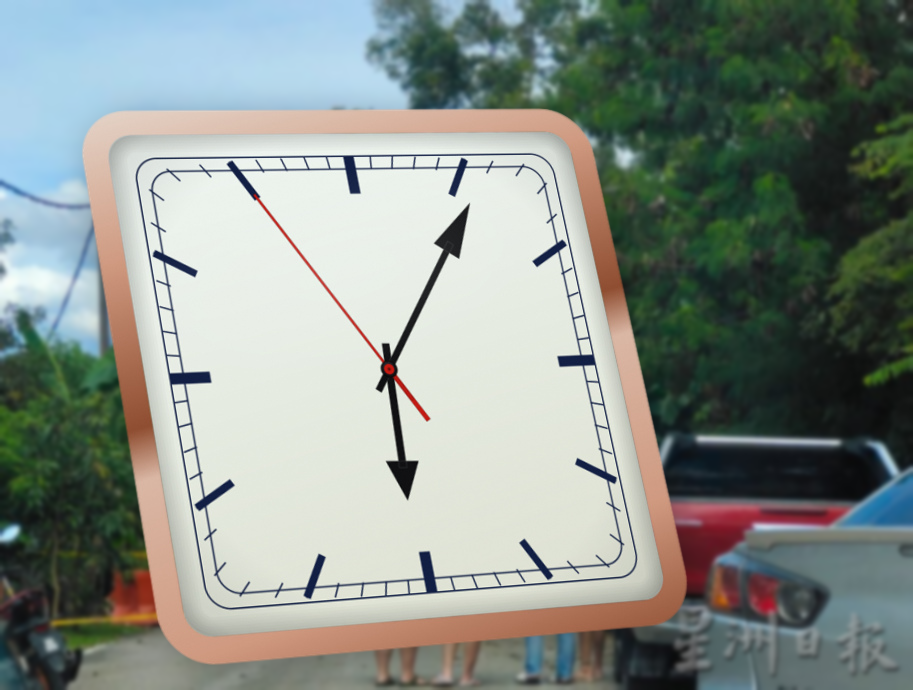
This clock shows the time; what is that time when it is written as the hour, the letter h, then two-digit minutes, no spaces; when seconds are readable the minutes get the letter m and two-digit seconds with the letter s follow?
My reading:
6h05m55s
